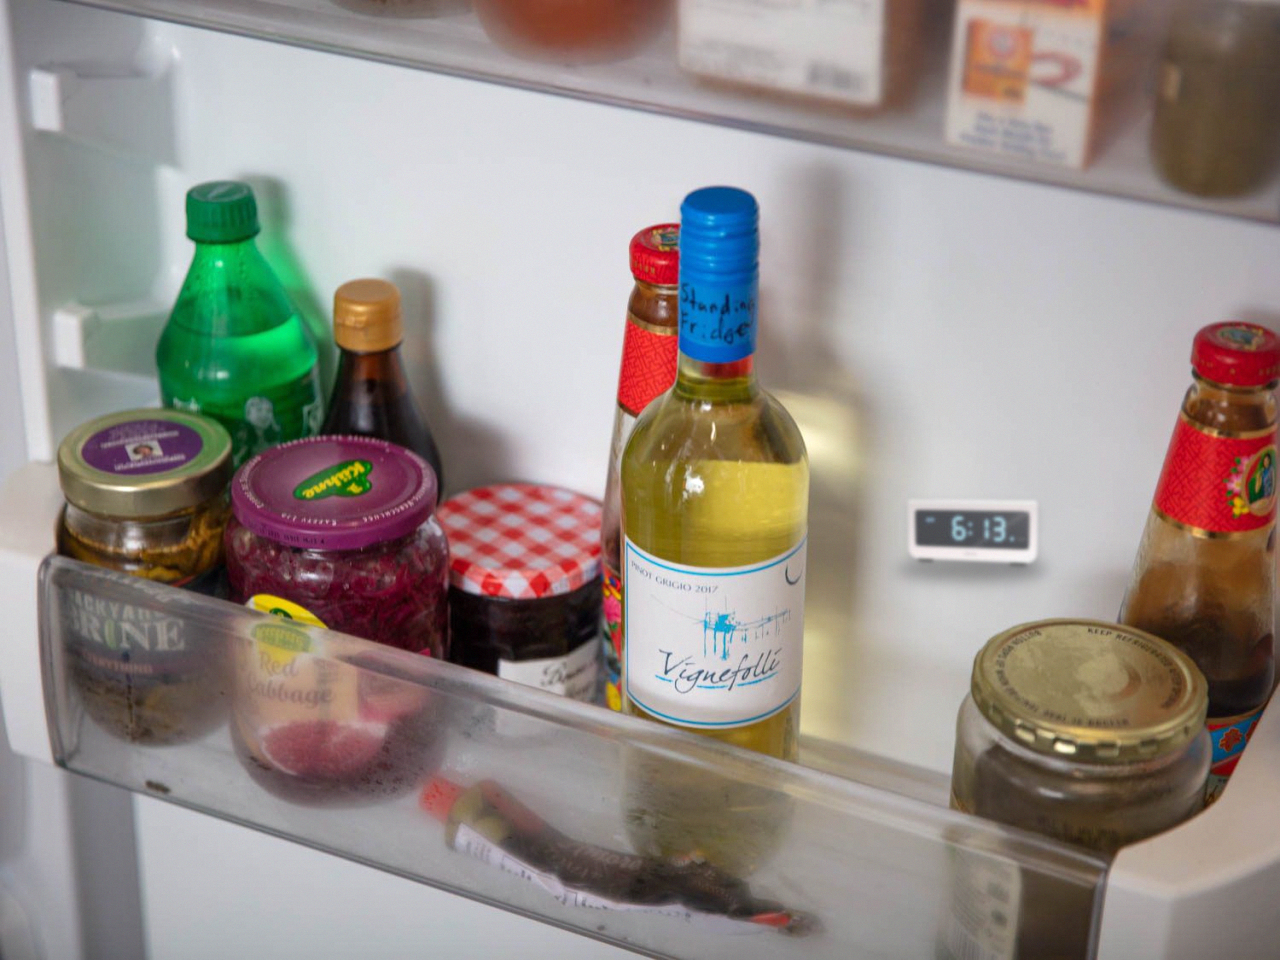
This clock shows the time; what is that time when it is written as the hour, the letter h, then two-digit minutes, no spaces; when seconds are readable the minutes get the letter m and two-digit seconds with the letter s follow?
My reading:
6h13
